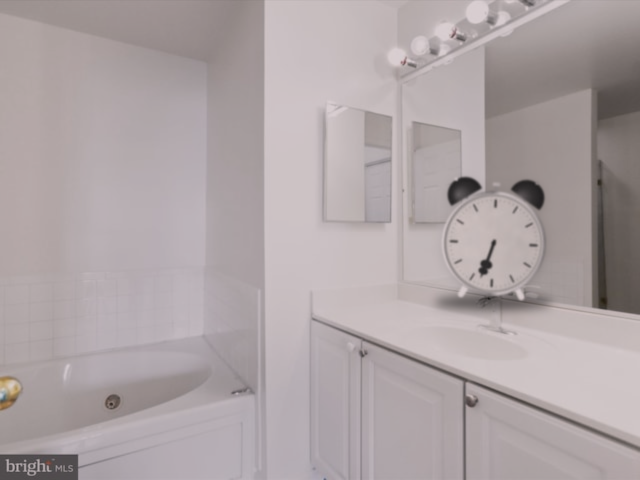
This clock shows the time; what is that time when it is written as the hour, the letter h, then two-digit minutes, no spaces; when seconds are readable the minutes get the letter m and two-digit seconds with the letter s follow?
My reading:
6h33
